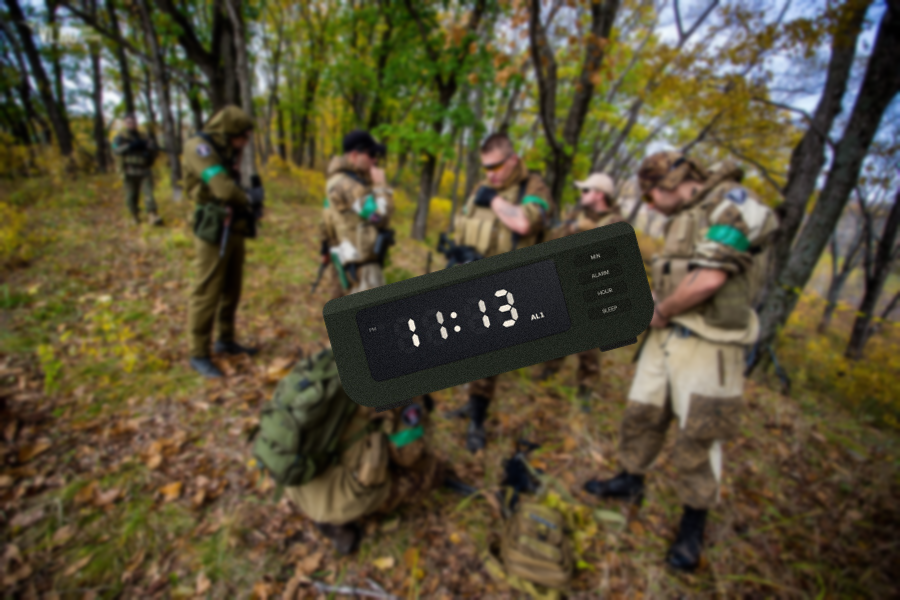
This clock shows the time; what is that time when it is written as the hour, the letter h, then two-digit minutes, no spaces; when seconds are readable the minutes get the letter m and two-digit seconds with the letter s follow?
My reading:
11h13
